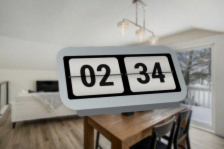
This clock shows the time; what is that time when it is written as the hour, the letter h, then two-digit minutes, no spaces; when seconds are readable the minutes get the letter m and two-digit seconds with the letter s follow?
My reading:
2h34
